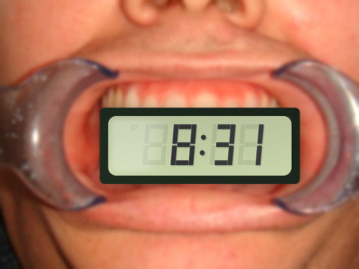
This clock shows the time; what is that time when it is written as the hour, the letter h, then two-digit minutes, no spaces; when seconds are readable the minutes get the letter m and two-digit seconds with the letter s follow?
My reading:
8h31
